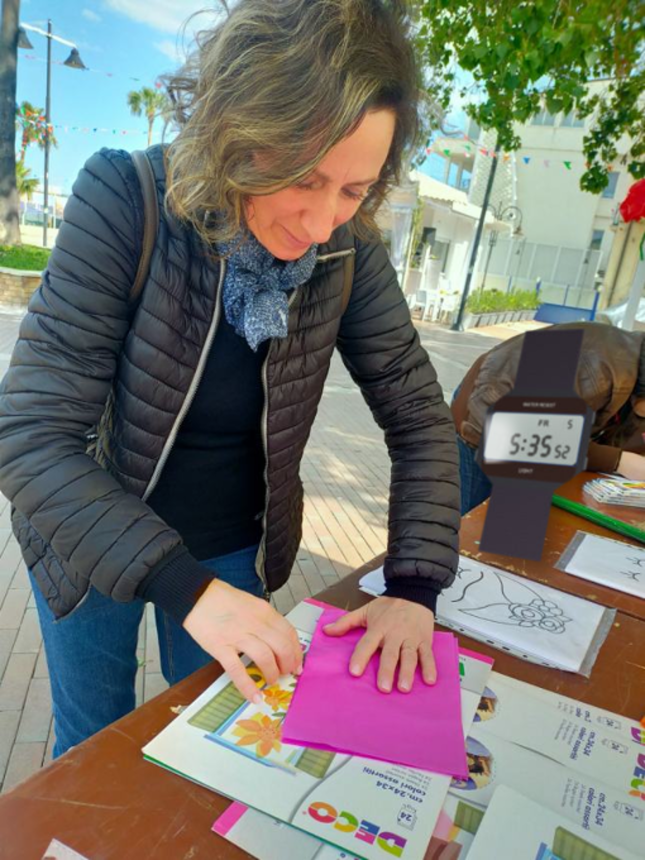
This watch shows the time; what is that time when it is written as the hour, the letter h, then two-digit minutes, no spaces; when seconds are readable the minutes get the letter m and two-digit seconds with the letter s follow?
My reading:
5h35m52s
